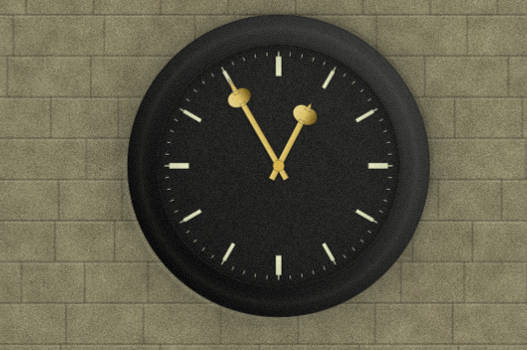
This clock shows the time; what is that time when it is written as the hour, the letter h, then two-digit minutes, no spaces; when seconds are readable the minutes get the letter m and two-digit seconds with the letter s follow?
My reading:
12h55
